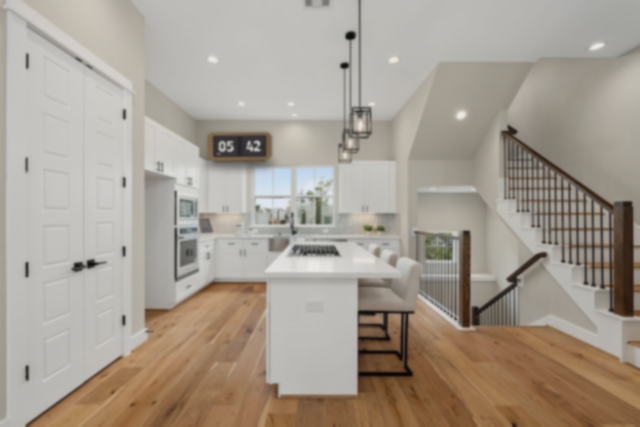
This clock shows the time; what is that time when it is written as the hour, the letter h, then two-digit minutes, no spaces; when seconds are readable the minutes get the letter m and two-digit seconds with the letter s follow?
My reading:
5h42
